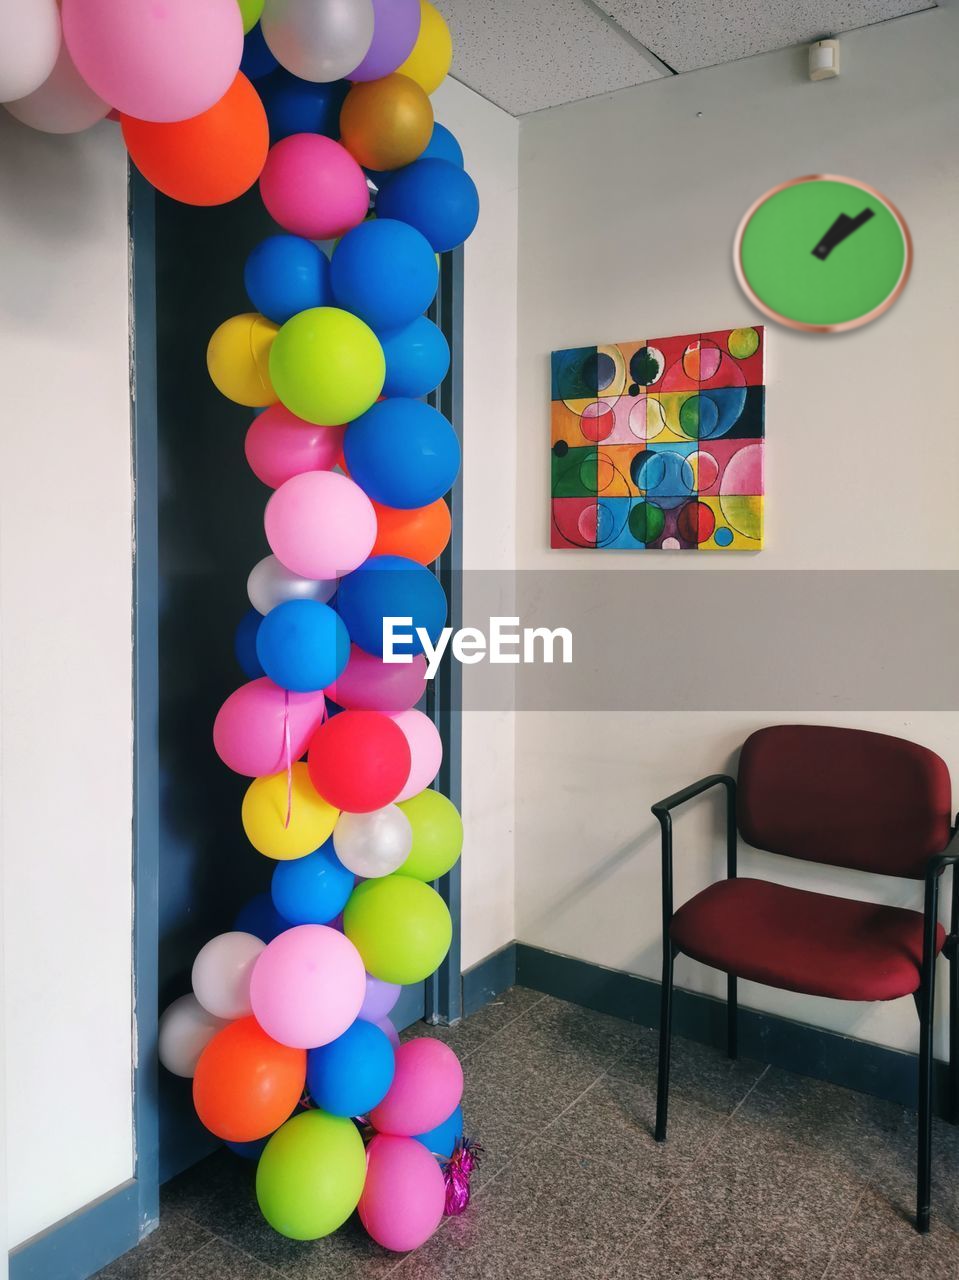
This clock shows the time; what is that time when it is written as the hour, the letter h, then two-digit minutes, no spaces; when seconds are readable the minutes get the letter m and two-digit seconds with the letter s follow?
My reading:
1h08
